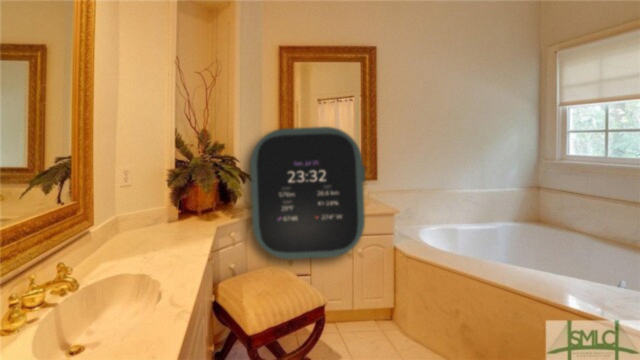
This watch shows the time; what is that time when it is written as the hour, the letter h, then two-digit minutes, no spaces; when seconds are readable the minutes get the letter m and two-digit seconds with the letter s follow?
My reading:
23h32
